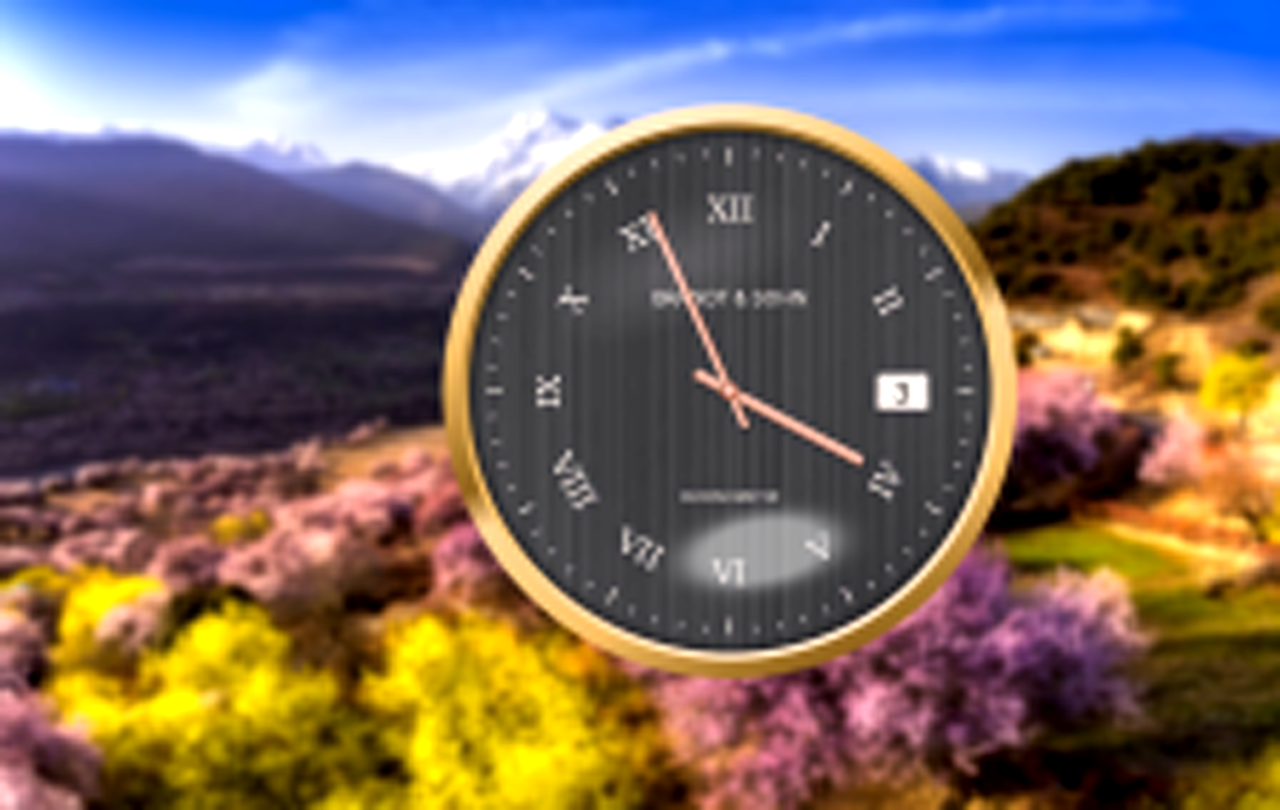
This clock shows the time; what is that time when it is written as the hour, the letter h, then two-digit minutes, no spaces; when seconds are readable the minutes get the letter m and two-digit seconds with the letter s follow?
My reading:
3h56
